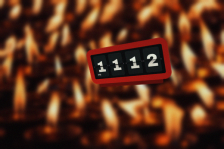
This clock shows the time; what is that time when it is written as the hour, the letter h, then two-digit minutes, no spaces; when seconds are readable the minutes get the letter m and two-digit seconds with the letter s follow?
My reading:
11h12
